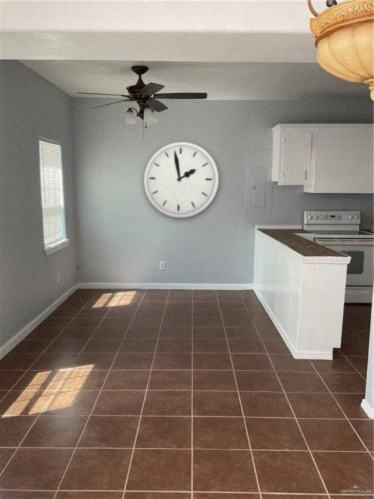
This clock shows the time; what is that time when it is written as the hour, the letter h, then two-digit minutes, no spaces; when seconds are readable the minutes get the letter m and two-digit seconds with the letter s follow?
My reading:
1h58
